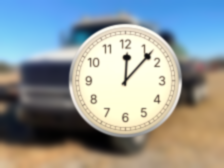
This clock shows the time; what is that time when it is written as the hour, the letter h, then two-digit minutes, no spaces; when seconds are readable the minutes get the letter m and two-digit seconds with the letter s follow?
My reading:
12h07
